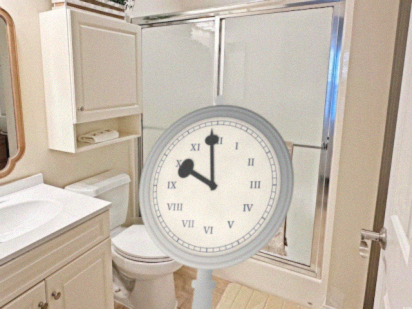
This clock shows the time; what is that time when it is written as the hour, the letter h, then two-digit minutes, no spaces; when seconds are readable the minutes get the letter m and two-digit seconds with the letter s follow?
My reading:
9h59
